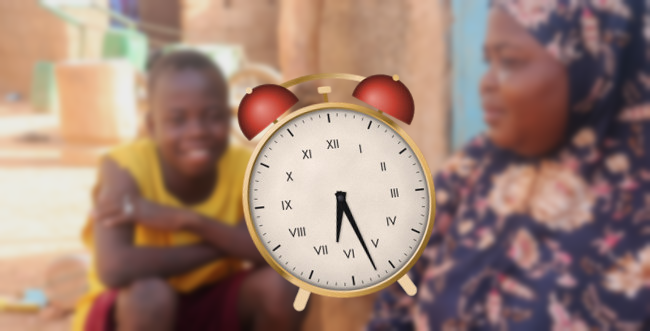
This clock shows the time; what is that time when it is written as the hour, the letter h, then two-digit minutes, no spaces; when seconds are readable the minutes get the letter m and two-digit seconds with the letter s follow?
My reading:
6h27
